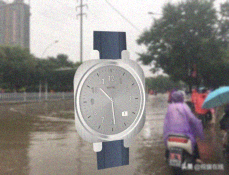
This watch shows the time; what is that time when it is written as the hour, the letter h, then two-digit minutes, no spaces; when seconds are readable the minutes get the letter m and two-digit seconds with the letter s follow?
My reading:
10h29
